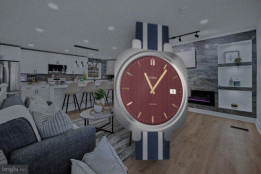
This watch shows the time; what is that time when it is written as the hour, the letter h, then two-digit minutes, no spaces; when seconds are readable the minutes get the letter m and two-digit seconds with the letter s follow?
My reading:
11h06
